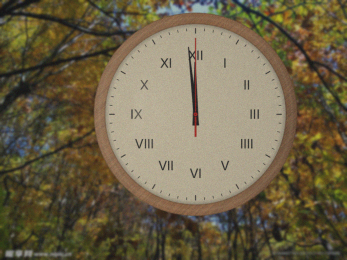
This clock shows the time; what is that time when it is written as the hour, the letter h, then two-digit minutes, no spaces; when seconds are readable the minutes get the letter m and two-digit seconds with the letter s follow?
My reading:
11h59m00s
